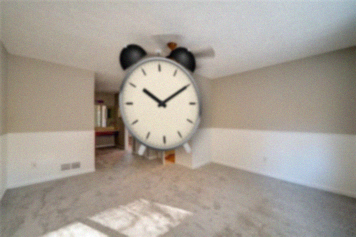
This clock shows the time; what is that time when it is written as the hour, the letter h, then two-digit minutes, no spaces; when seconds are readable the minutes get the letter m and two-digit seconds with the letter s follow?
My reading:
10h10
